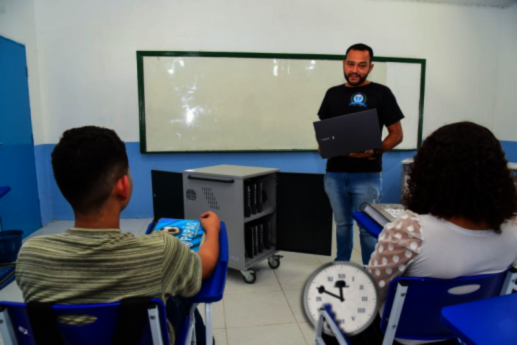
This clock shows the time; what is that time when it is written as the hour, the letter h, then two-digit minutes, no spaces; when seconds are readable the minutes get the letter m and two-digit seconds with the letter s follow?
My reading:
11h49
